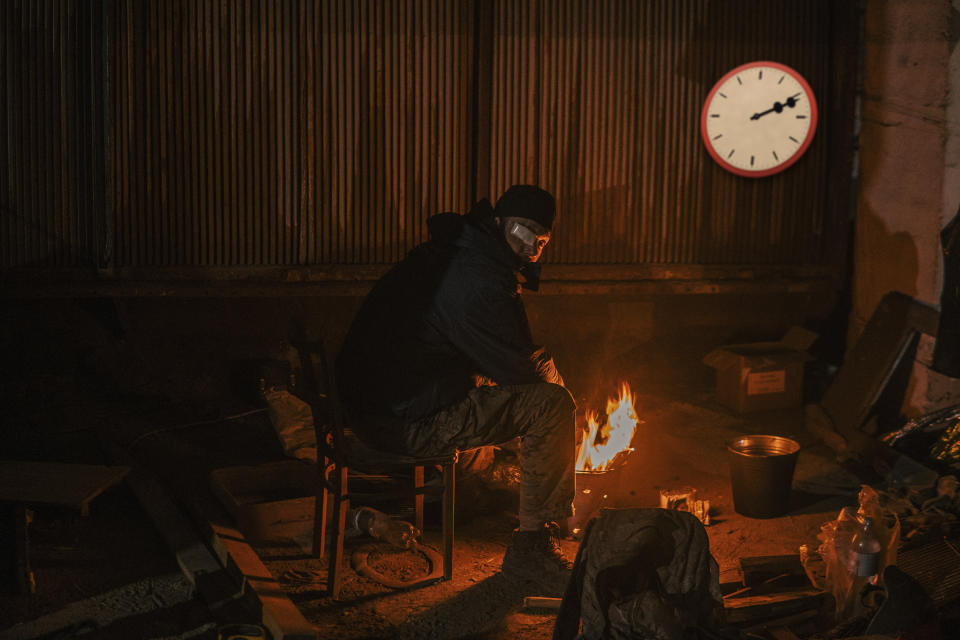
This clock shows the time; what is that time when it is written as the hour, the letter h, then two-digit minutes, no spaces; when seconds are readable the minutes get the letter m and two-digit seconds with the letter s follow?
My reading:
2h11
